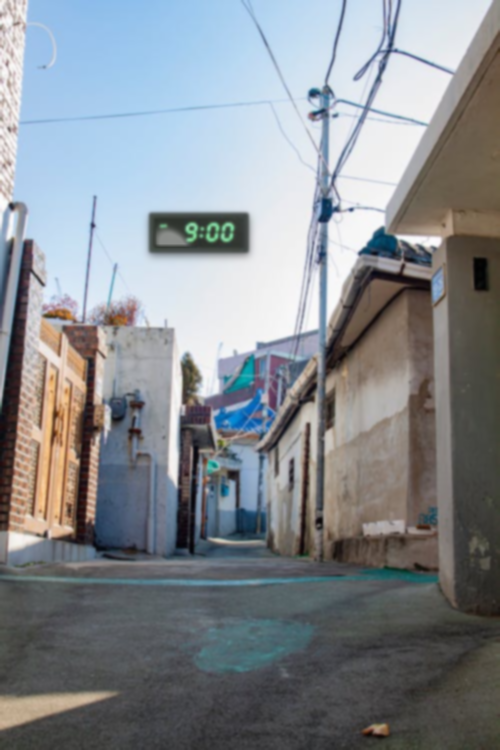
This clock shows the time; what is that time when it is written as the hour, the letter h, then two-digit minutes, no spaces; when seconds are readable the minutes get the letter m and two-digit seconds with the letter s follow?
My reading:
9h00
